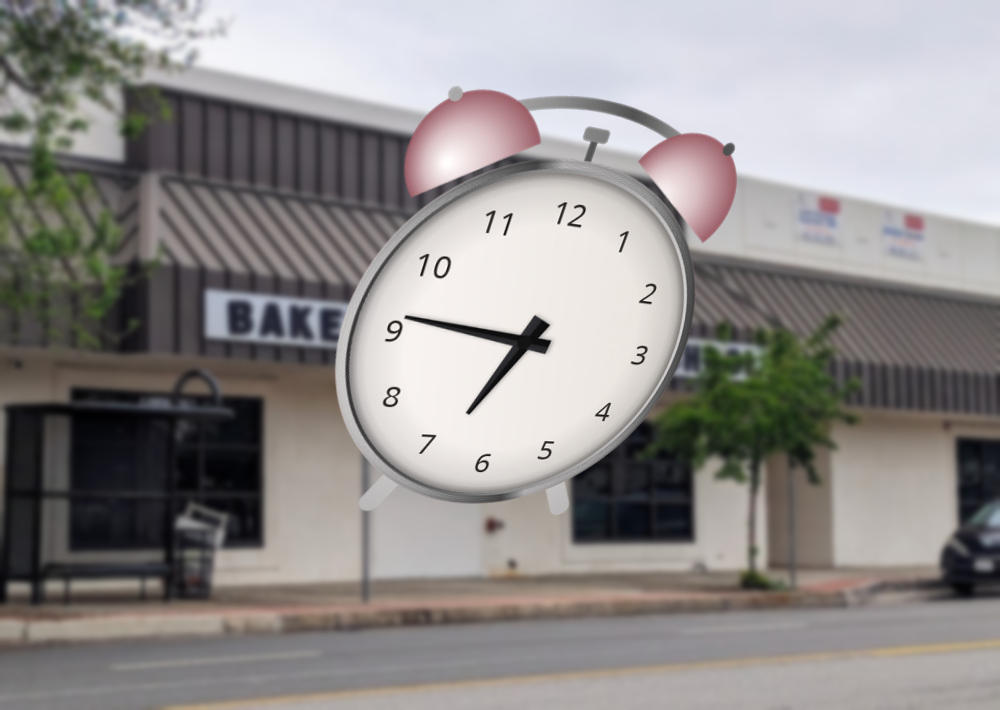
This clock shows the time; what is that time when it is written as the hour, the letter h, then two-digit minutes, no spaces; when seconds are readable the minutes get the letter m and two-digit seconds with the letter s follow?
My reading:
6h46
